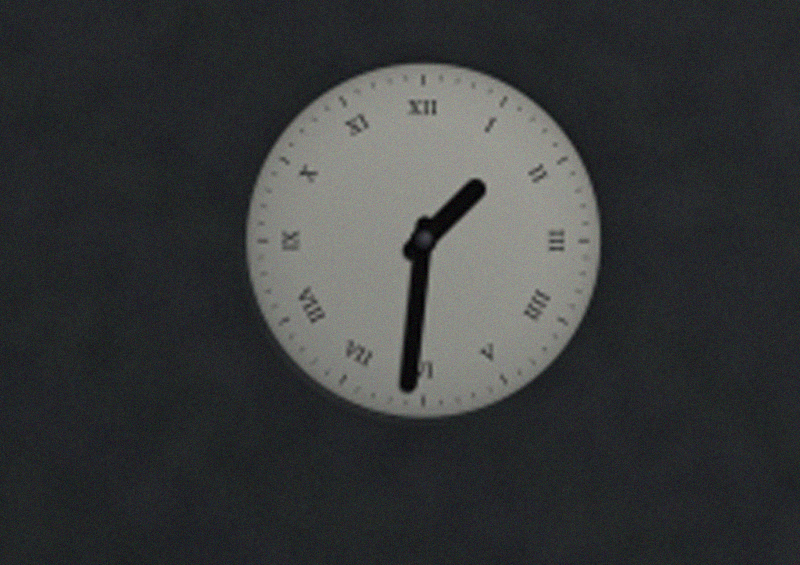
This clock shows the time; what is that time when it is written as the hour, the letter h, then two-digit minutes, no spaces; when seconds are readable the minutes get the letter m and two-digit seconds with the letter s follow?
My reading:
1h31
